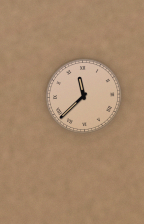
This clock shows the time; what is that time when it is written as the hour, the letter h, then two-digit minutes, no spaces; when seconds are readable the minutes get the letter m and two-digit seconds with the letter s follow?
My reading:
11h38
